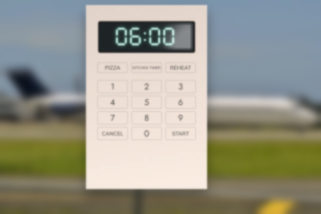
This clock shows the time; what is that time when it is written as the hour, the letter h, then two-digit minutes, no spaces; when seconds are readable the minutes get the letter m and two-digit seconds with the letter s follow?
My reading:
6h00
